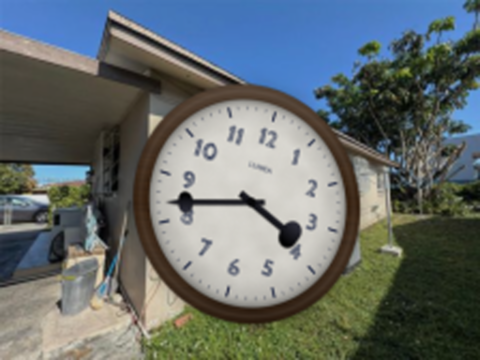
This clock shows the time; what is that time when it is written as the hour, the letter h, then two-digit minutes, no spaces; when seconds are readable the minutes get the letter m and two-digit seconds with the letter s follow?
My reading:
3h42
